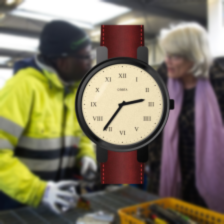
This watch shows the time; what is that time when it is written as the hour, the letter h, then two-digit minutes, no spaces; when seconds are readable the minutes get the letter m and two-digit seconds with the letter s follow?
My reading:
2h36
